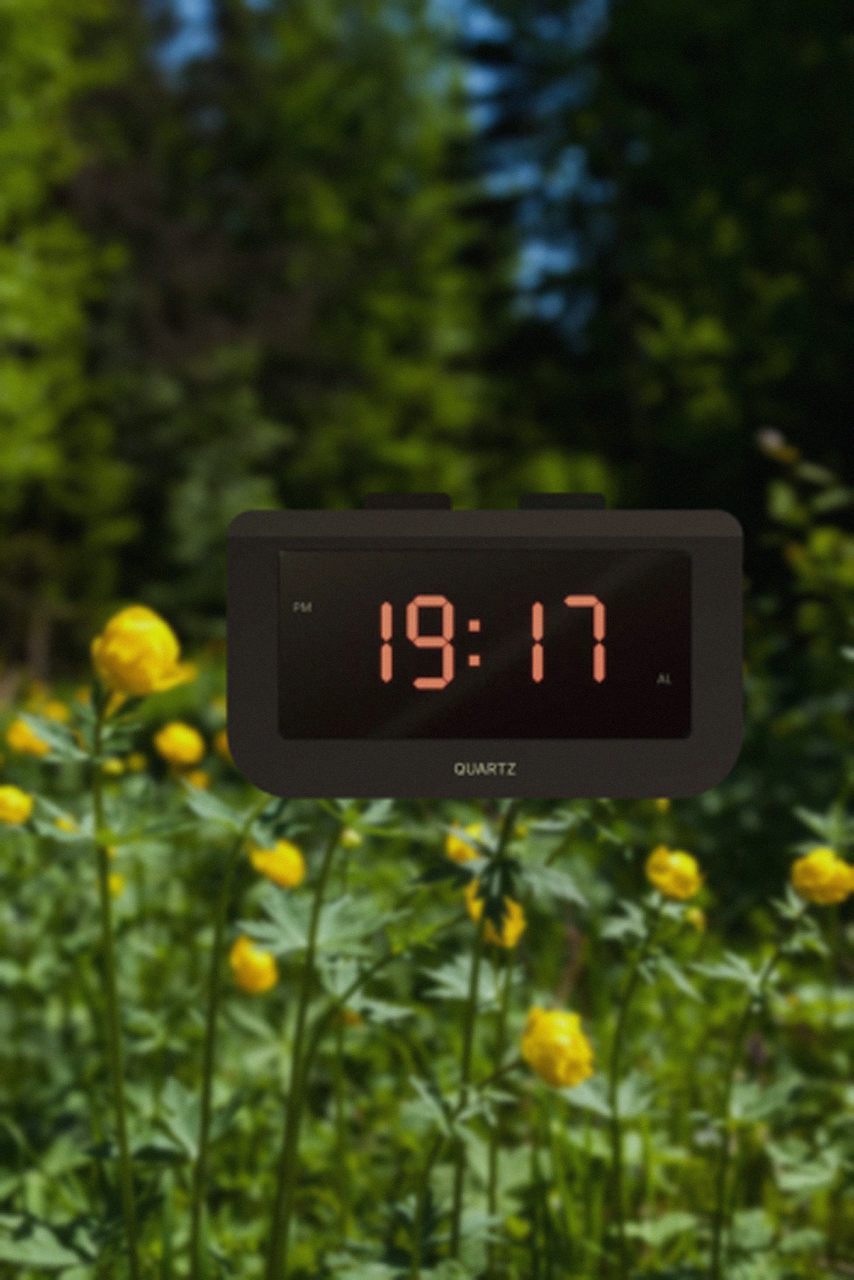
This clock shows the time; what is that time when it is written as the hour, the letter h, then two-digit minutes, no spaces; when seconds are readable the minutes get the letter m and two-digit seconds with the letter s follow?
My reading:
19h17
